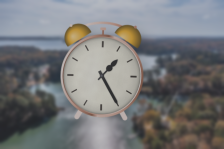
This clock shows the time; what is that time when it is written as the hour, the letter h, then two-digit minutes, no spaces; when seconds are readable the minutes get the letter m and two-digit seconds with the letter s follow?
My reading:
1h25
